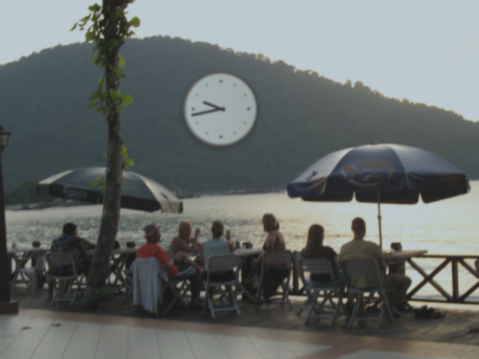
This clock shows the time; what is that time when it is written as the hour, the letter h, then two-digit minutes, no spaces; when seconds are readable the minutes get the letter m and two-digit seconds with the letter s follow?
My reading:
9h43
